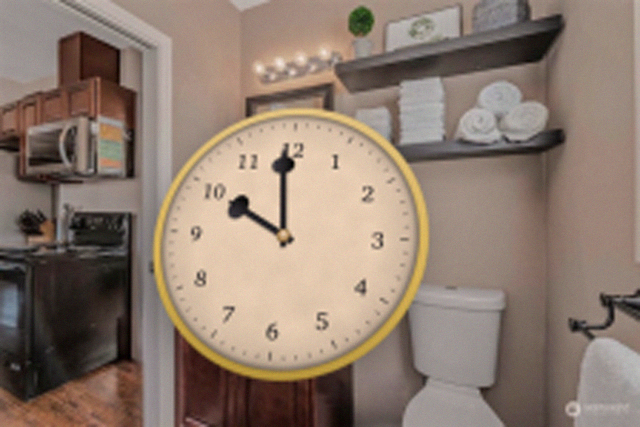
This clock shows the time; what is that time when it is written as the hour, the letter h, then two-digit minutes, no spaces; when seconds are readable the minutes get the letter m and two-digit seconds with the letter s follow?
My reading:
9h59
